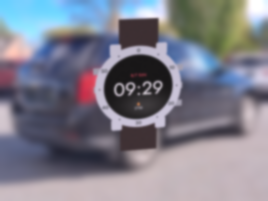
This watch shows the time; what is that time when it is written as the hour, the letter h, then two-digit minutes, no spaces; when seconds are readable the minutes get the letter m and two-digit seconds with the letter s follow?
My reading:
9h29
